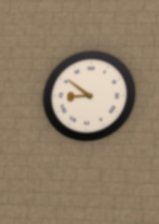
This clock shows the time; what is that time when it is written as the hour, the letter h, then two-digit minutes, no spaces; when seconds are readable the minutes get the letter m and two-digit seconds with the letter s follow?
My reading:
8h51
